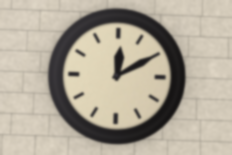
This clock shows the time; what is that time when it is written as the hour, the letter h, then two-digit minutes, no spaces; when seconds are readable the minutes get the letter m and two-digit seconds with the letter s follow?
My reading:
12h10
